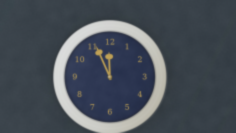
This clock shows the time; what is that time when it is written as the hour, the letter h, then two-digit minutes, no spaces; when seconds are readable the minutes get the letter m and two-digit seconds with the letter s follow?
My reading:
11h56
